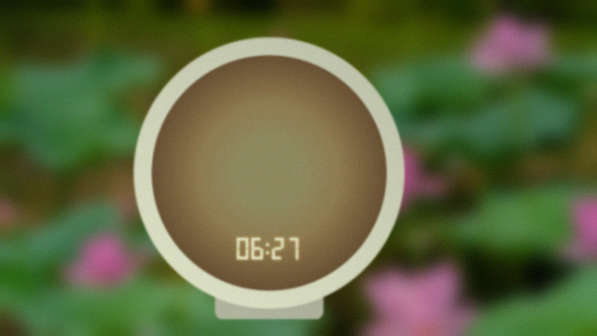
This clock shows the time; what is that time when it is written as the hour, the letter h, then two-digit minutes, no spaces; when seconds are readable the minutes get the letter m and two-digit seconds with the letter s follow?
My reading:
6h27
